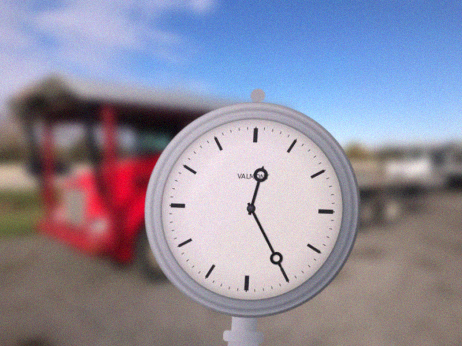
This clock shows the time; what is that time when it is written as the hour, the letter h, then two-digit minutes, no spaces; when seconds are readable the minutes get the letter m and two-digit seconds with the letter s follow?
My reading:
12h25
